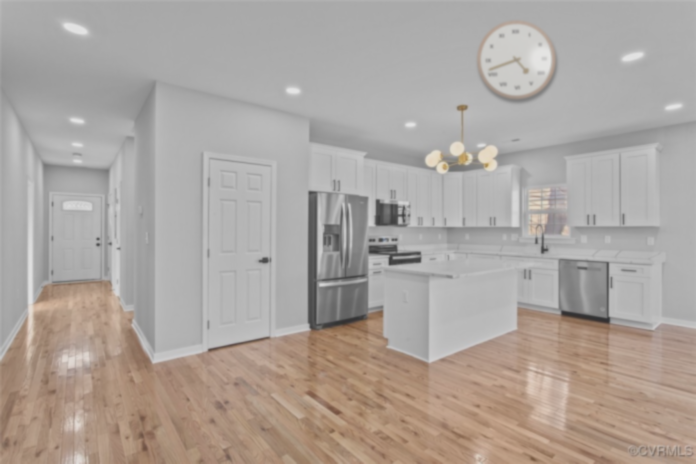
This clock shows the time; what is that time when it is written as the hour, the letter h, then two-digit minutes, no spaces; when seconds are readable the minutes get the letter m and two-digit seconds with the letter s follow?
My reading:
4h42
